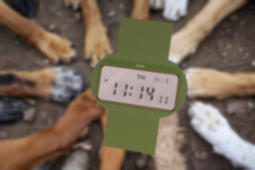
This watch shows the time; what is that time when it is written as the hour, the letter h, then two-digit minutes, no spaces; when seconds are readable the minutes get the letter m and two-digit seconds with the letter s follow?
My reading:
11h14
